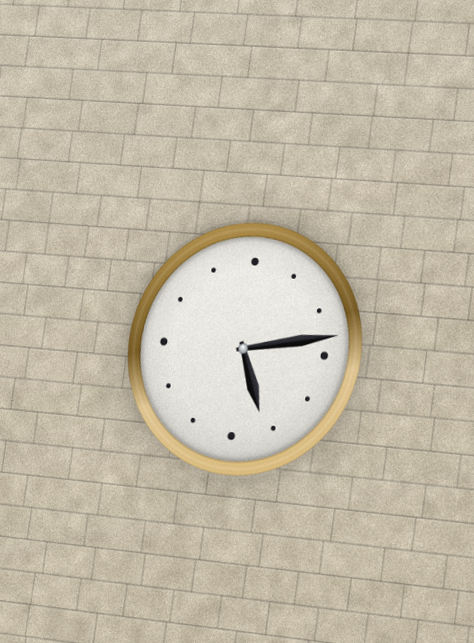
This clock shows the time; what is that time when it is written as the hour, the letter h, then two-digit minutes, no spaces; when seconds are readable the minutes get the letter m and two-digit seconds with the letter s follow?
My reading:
5h13
